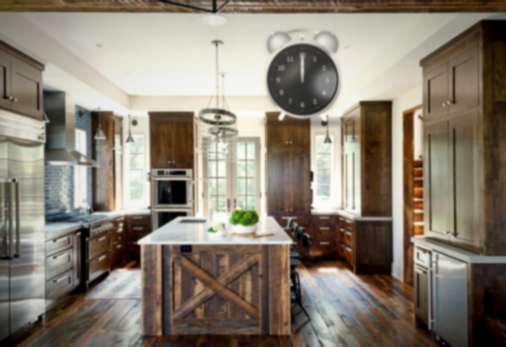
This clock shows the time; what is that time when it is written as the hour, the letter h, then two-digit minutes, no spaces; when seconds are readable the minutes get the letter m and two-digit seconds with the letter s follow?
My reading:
12h00
